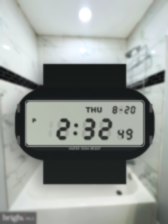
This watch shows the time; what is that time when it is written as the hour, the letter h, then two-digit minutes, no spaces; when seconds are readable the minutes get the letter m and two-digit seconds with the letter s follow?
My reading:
2h32m49s
